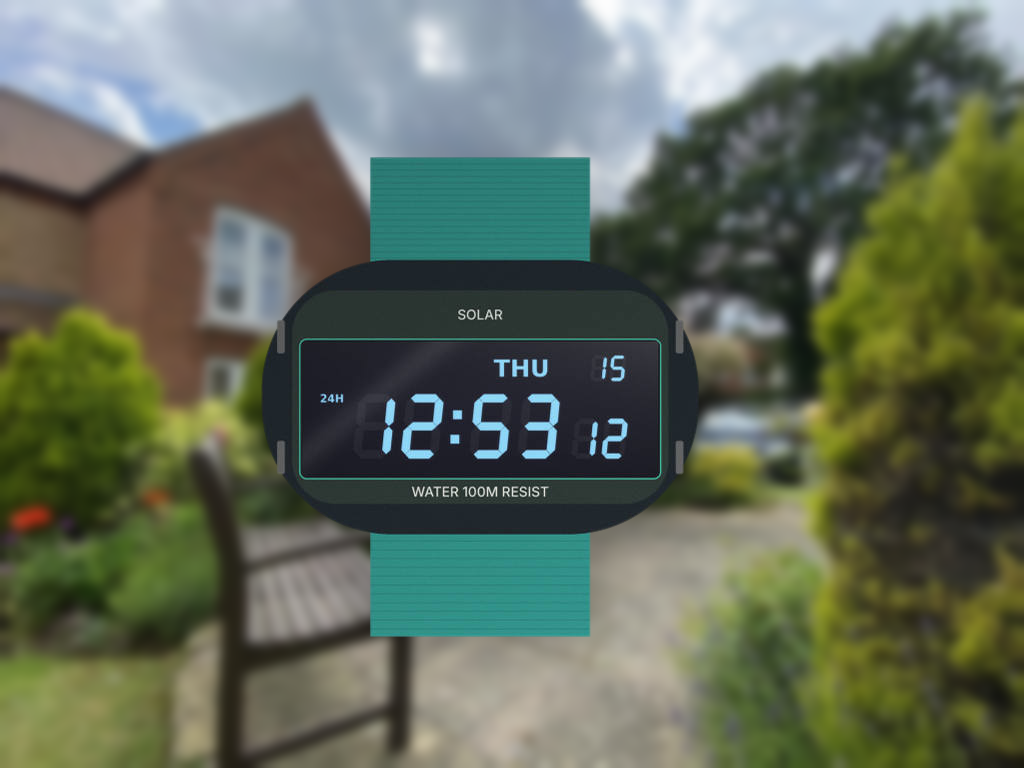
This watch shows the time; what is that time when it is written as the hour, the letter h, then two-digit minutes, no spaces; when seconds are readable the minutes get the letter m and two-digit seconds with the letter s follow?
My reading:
12h53m12s
